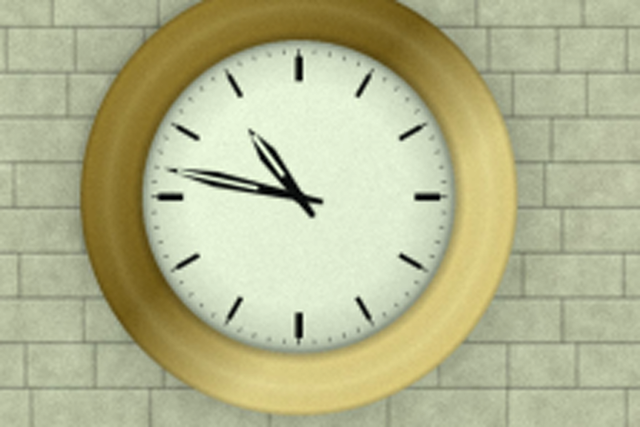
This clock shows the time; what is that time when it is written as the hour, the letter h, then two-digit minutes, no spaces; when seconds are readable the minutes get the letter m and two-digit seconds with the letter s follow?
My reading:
10h47
